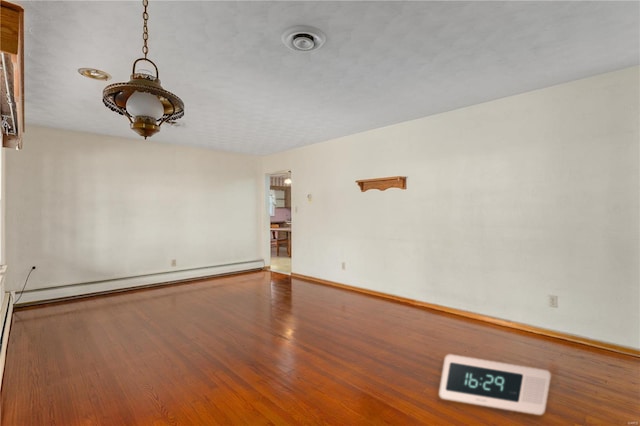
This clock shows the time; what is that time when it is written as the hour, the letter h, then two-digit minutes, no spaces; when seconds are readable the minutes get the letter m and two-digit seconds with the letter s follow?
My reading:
16h29
